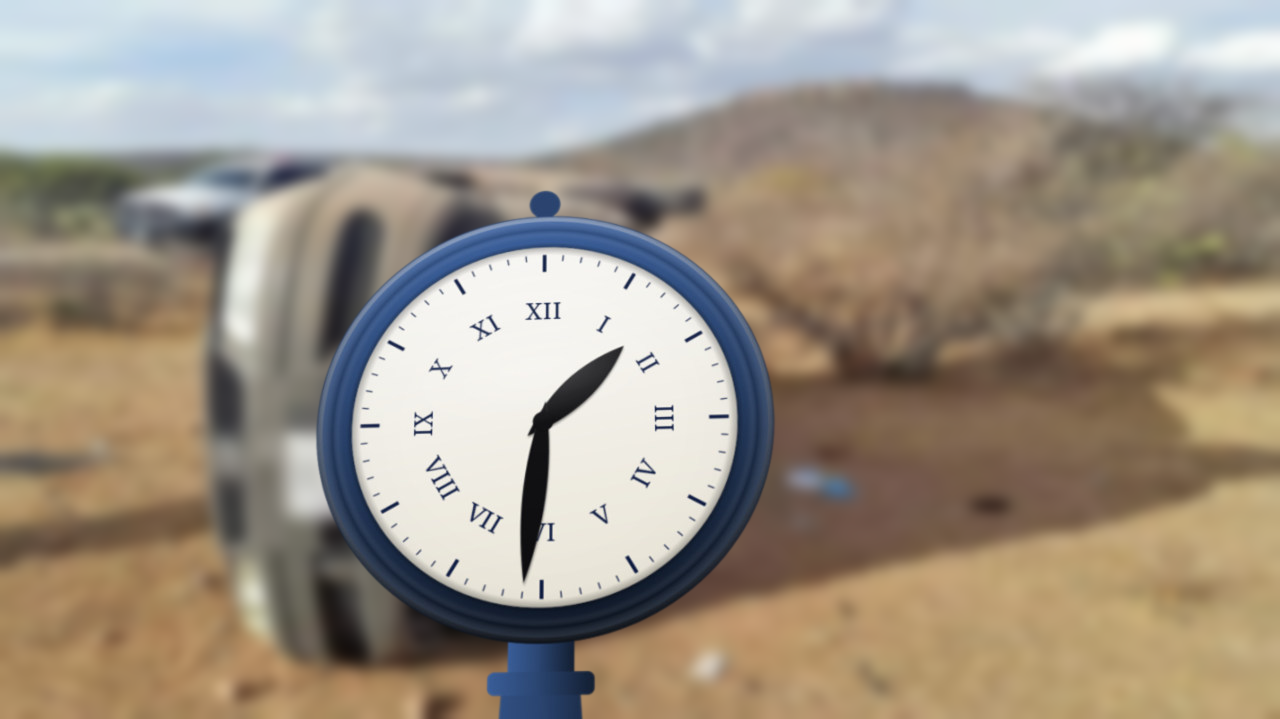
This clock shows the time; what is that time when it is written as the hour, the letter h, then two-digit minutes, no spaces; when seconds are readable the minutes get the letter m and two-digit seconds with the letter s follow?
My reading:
1h31
